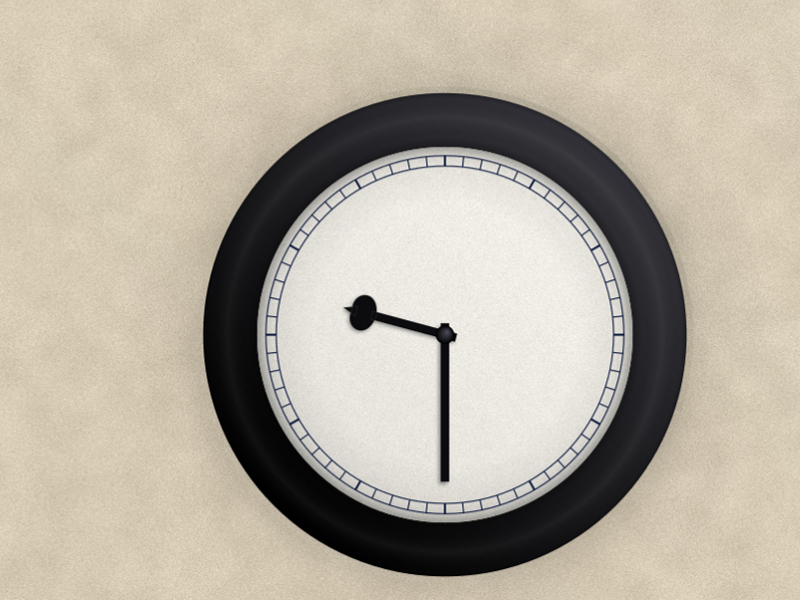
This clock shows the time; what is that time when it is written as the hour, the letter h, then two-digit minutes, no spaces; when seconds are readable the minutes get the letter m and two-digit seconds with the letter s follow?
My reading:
9h30
